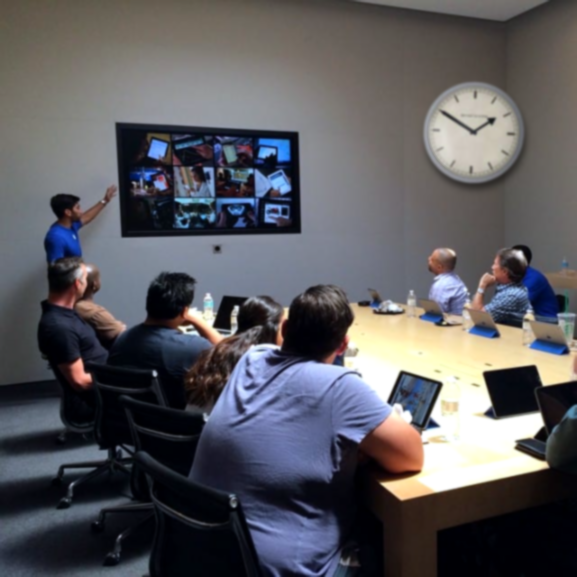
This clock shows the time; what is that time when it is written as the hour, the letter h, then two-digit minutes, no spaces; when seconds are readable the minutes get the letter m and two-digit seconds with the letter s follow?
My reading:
1h50
